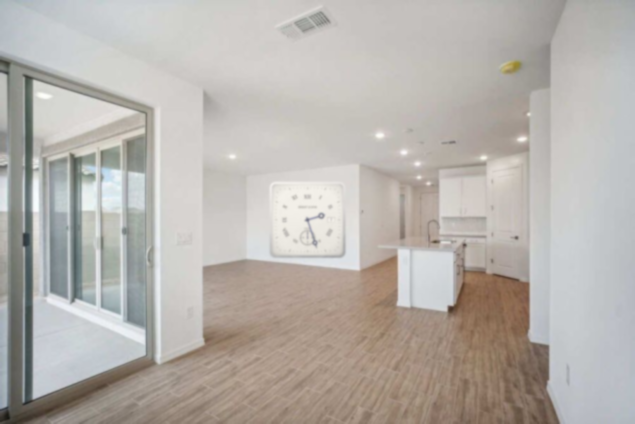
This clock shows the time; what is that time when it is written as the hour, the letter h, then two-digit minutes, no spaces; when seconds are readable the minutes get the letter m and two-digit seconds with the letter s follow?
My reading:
2h27
